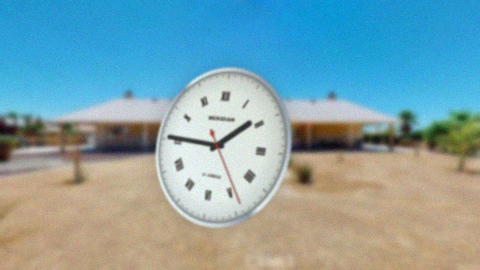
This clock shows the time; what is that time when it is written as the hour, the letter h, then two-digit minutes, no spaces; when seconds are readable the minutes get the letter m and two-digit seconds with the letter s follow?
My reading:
1h45m24s
